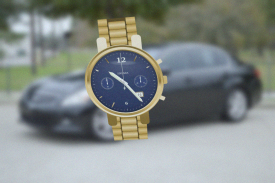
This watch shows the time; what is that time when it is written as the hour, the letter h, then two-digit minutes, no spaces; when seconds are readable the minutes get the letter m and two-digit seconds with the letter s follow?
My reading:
10h24
